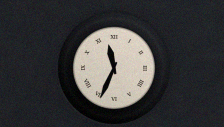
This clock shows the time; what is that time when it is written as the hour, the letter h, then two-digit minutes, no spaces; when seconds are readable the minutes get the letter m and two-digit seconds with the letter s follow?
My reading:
11h34
